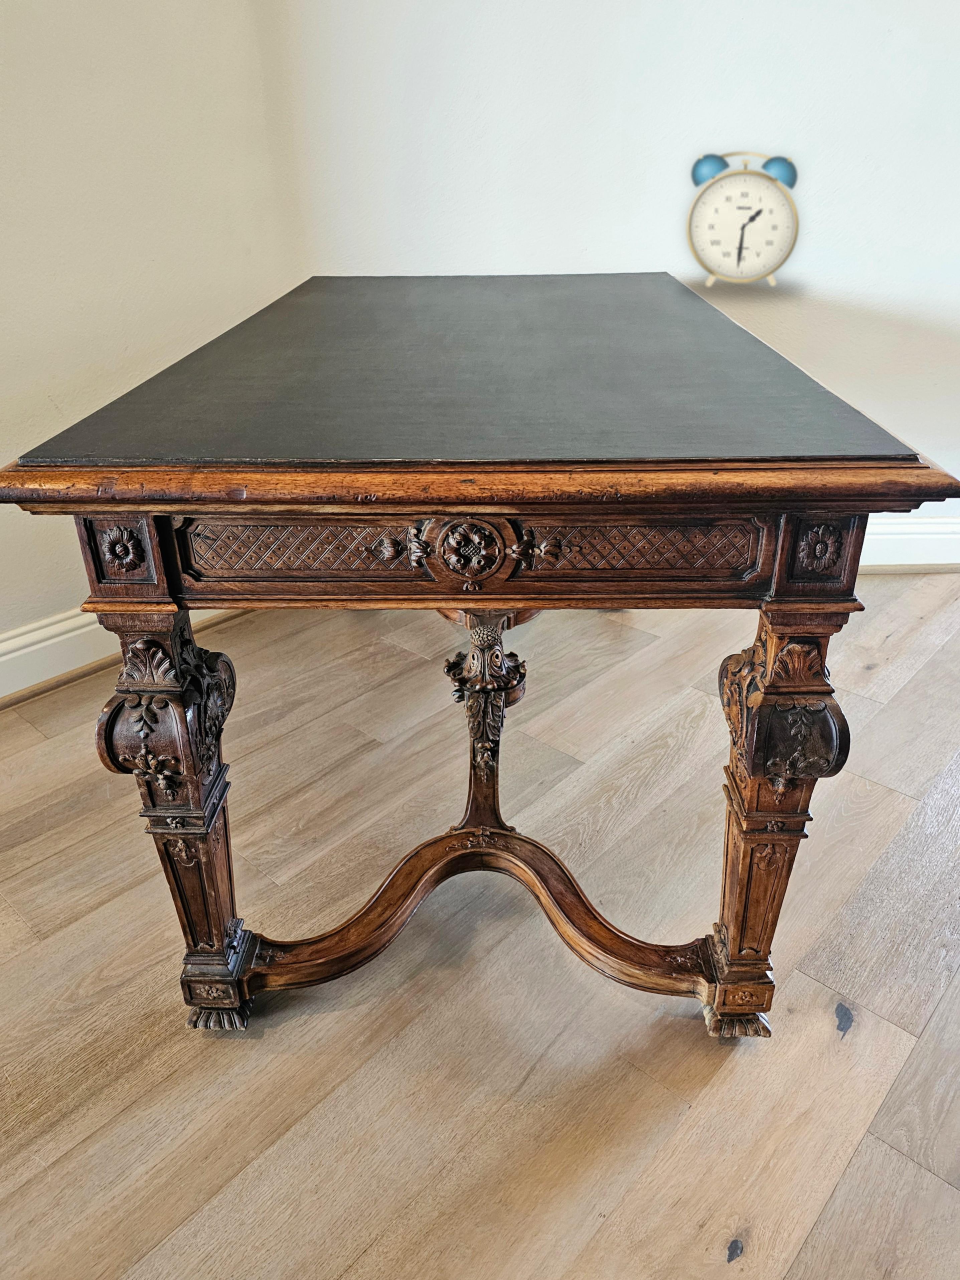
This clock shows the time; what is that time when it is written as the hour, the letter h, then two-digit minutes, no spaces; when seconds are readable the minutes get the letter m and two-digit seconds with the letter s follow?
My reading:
1h31
